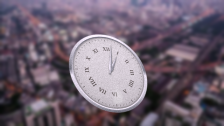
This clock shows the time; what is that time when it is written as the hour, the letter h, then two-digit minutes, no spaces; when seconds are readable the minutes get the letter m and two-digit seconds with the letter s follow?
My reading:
1h02
